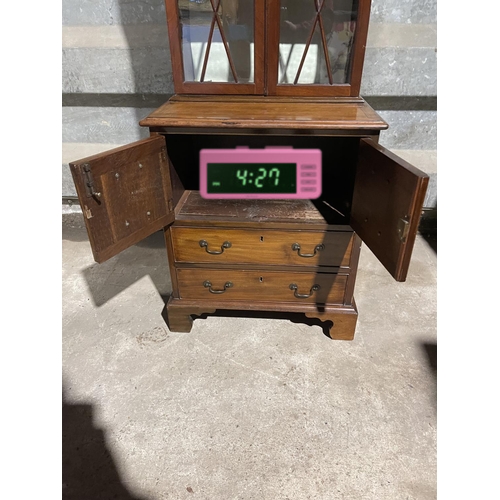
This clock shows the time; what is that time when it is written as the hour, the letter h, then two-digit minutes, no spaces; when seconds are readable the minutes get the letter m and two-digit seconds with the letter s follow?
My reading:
4h27
